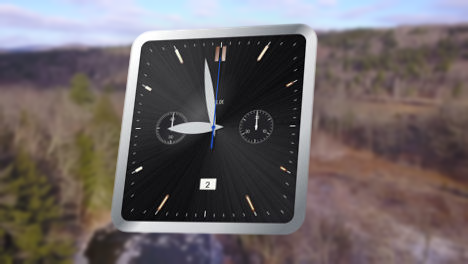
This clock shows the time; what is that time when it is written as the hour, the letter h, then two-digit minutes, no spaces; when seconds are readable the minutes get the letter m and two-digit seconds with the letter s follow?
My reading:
8h58
